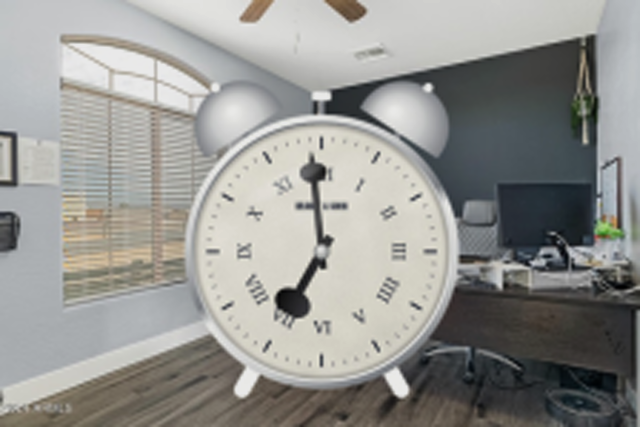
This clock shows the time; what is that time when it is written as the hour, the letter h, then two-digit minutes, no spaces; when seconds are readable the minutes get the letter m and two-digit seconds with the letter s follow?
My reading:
6h59
